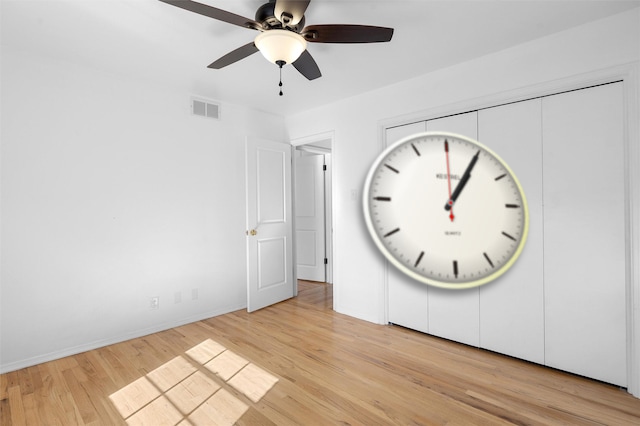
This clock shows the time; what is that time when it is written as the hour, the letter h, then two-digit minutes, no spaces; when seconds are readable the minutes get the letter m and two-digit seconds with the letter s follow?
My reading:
1h05m00s
